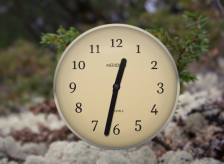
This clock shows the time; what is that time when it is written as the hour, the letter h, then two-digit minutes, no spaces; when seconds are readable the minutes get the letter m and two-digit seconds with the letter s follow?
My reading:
12h32
